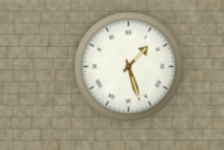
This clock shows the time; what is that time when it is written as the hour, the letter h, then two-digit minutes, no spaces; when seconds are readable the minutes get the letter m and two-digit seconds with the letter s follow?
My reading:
1h27
